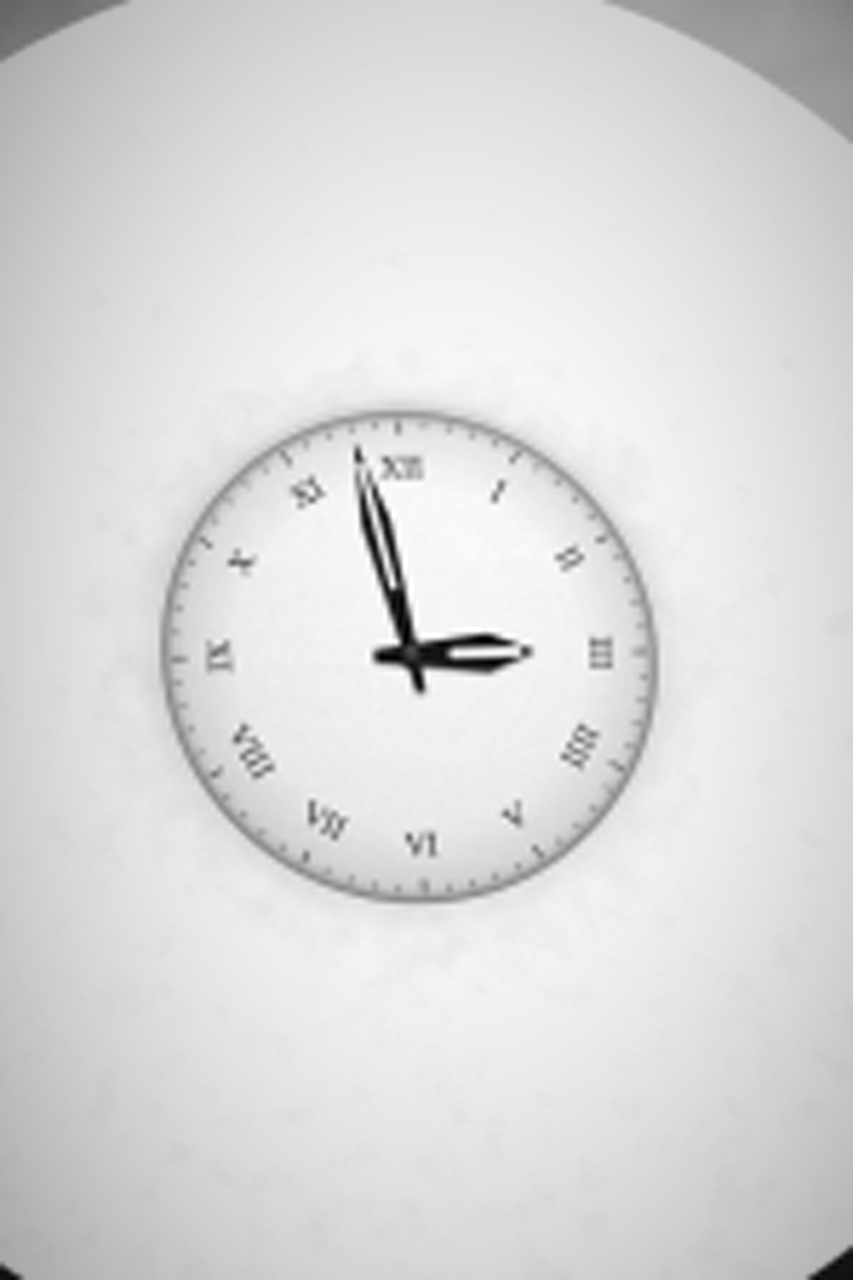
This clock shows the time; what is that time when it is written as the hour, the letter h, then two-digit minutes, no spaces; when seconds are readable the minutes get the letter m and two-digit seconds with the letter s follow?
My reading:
2h58
